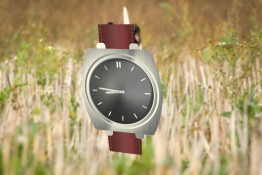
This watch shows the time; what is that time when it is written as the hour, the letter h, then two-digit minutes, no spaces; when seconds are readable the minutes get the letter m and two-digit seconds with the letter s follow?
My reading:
8h46
